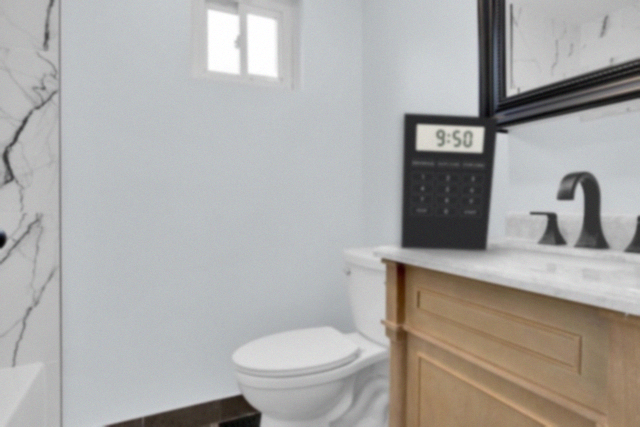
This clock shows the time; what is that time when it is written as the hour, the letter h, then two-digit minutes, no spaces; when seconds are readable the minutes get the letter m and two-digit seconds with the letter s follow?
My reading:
9h50
